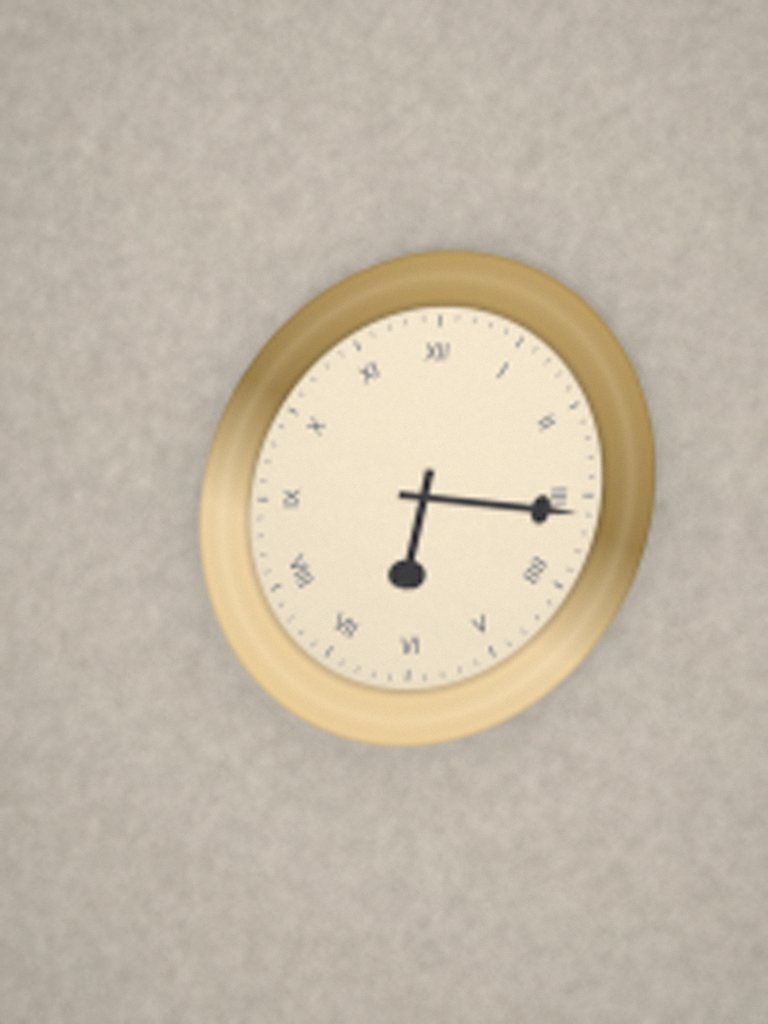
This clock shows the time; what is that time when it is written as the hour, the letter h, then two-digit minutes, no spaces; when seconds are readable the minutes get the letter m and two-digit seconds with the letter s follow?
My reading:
6h16
